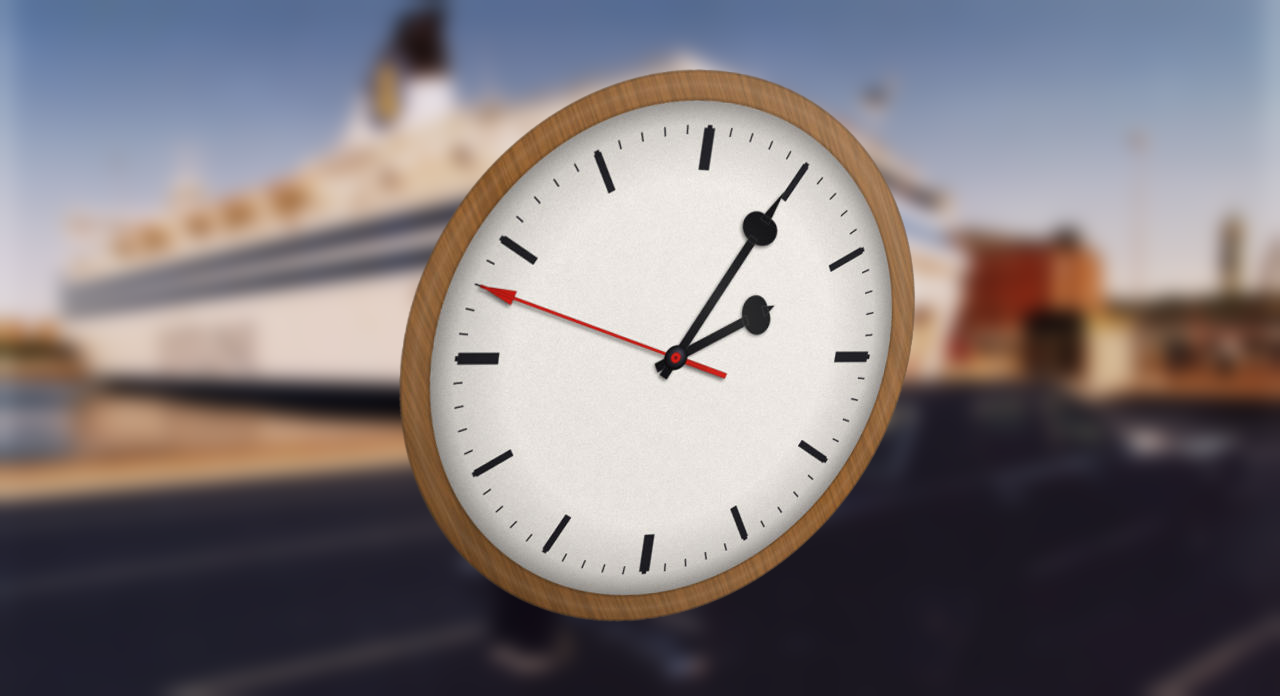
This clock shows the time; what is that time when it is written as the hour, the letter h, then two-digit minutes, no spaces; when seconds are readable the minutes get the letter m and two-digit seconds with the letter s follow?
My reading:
2h04m48s
